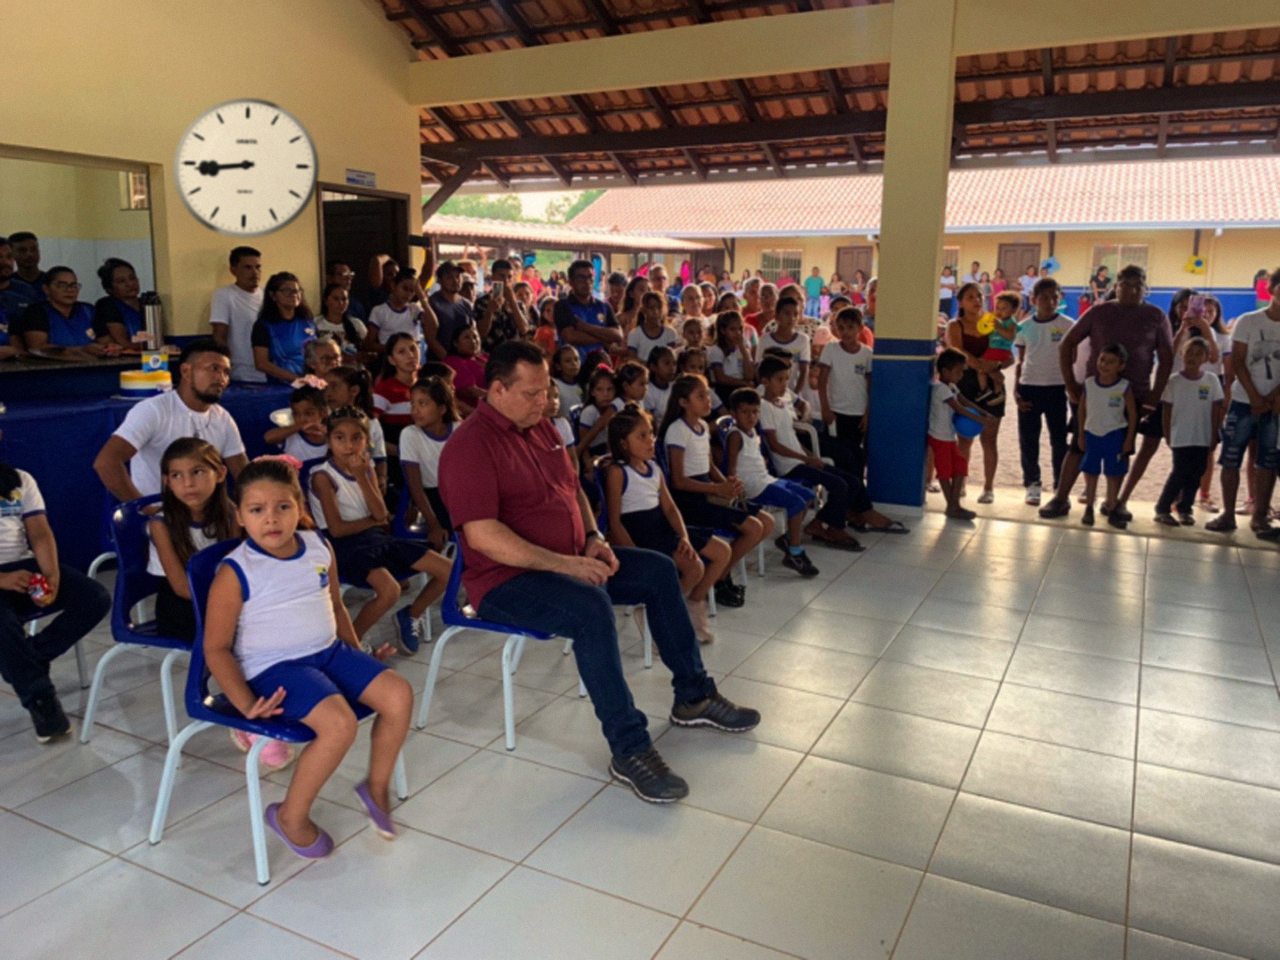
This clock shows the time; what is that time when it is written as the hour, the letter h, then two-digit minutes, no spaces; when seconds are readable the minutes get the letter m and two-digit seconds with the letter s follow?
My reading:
8h44
